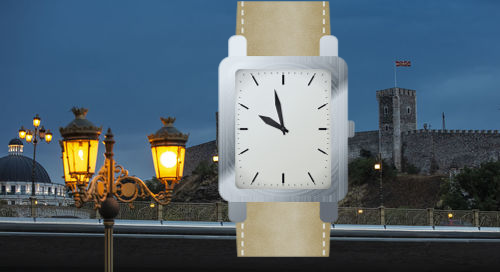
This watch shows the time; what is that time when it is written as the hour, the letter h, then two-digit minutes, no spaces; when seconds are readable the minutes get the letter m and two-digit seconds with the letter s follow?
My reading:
9h58
